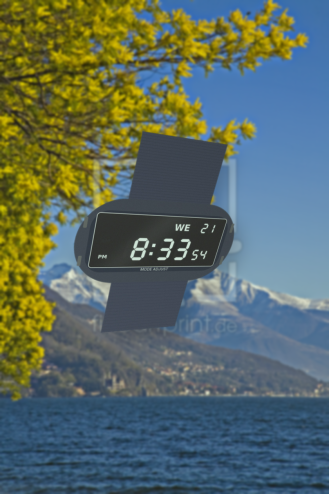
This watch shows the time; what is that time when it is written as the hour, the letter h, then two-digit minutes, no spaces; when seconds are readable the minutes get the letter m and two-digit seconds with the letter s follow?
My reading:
8h33m54s
